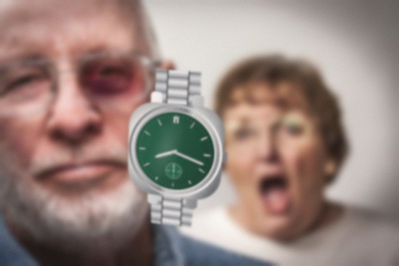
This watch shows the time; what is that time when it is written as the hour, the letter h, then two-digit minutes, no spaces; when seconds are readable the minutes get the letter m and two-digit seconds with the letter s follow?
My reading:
8h18
